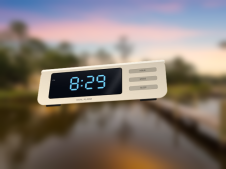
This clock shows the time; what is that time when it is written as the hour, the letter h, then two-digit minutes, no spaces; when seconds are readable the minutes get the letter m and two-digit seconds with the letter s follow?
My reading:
8h29
